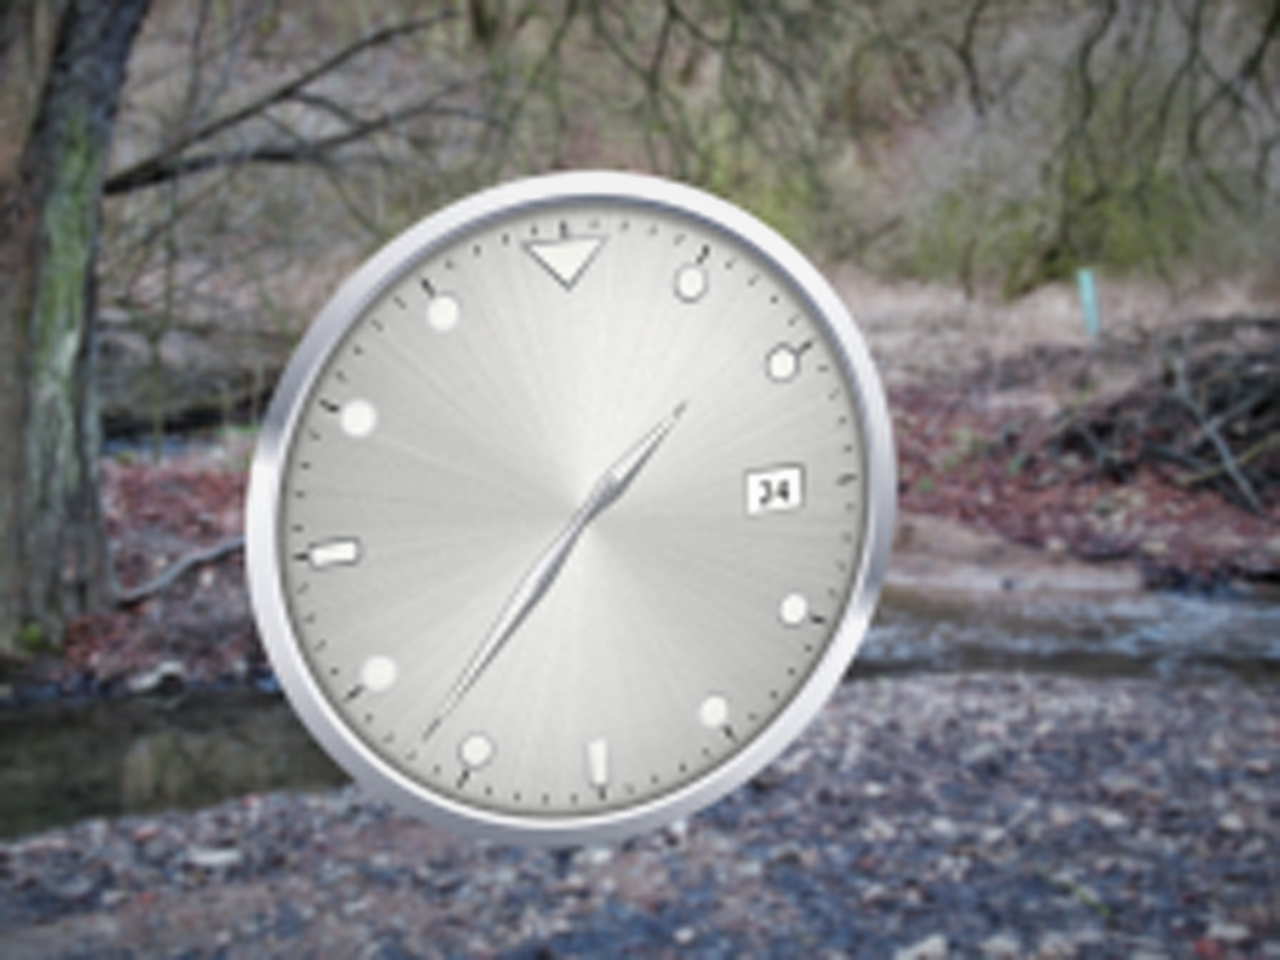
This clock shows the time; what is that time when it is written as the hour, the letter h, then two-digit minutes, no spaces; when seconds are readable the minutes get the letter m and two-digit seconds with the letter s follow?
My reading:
1h37
